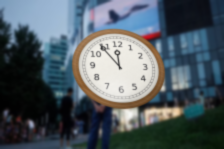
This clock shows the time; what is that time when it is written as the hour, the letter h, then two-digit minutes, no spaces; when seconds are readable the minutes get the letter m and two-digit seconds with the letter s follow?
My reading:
11h54
